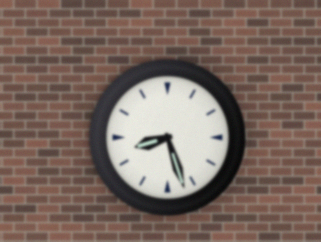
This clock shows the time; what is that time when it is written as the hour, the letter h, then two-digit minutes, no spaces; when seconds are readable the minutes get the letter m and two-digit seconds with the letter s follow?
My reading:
8h27
